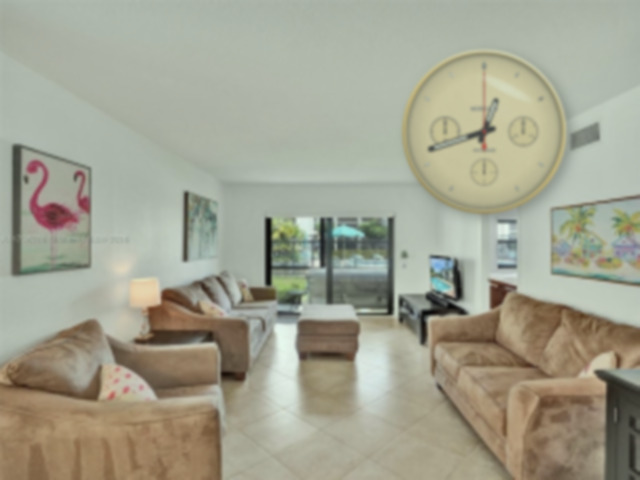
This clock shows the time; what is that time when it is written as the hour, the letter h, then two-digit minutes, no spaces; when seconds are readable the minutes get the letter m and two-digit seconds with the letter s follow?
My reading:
12h42
